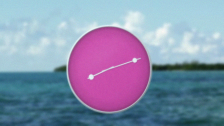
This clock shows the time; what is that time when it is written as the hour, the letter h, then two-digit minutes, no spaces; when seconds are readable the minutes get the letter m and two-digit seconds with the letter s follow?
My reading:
8h12
